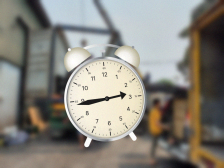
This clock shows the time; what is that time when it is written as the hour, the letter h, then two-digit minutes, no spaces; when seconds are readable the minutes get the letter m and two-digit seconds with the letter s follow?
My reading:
2h44
